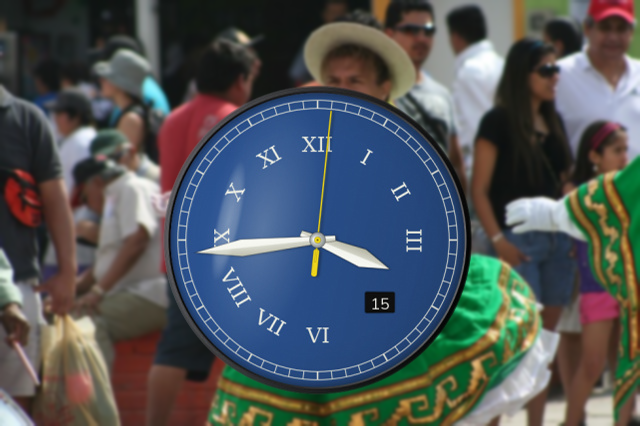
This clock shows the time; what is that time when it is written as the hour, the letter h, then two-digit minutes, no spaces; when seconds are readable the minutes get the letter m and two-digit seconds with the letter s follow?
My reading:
3h44m01s
